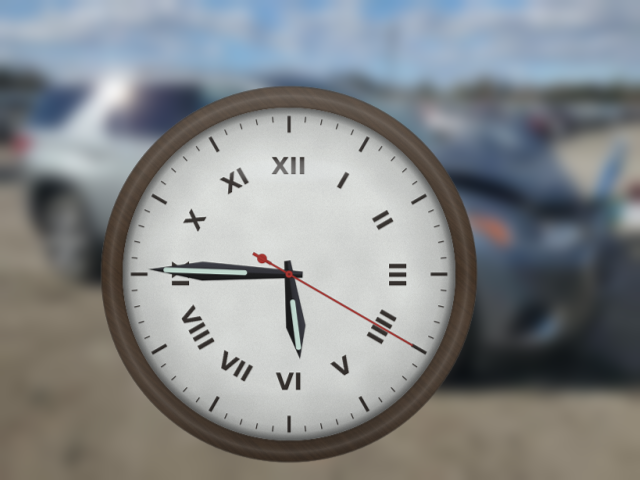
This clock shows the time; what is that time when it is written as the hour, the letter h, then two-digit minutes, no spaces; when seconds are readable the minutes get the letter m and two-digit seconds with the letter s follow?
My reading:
5h45m20s
